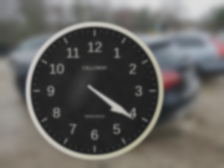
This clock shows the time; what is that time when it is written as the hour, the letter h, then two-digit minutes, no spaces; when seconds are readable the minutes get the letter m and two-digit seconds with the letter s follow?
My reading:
4h21
